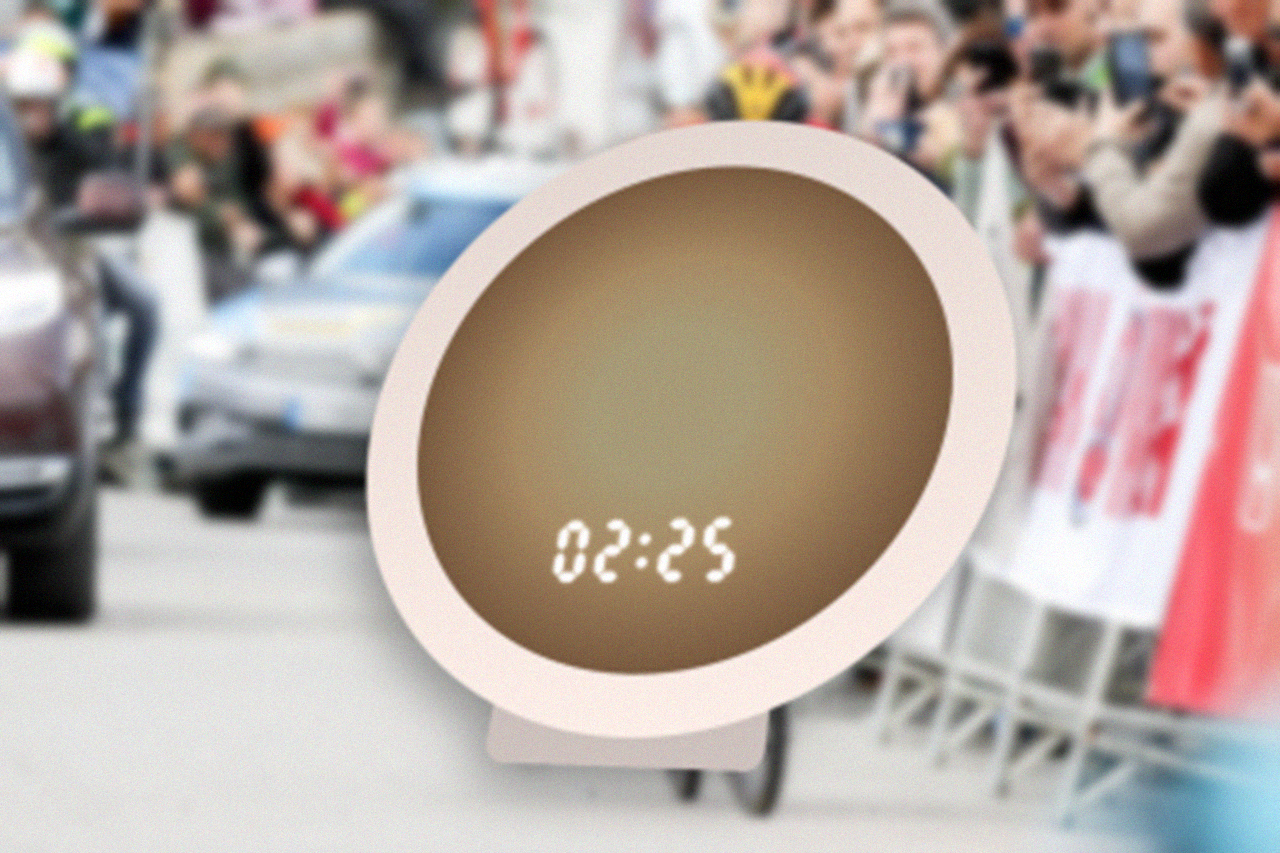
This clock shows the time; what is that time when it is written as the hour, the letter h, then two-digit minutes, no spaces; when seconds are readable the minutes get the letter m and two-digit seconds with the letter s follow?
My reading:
2h25
